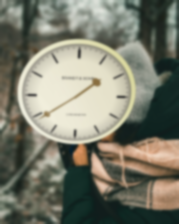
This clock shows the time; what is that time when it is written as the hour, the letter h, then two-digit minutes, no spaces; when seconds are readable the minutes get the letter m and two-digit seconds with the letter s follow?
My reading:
1h39
